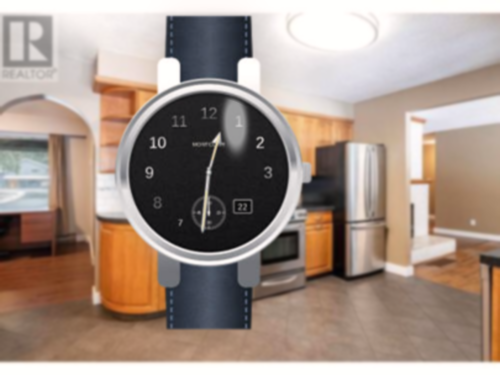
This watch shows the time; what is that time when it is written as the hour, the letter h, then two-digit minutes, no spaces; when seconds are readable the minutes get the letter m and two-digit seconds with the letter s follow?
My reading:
12h31
